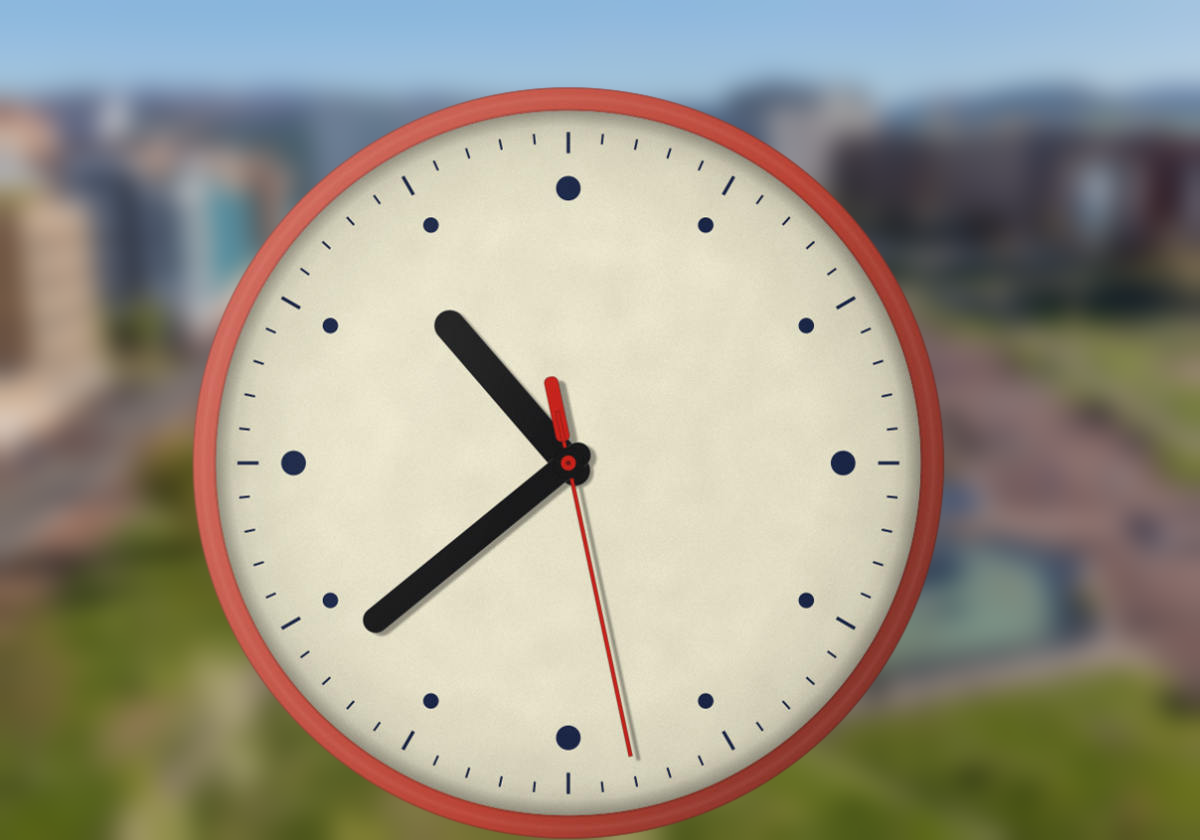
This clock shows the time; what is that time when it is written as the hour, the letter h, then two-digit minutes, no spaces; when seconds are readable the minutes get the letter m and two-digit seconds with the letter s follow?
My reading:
10h38m28s
